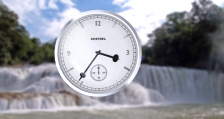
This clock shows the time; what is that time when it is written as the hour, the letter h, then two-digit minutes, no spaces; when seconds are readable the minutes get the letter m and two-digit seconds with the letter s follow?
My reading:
3h36
